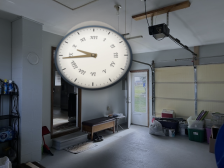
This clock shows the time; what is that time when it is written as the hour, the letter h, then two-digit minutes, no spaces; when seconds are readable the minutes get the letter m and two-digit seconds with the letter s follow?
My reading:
9h44
